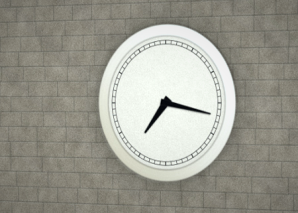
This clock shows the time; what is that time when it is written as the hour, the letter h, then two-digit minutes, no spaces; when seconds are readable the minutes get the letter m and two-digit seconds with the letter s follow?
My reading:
7h17
